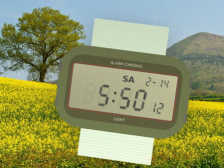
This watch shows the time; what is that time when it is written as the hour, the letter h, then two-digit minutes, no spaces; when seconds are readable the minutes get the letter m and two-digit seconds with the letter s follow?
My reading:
5h50m12s
